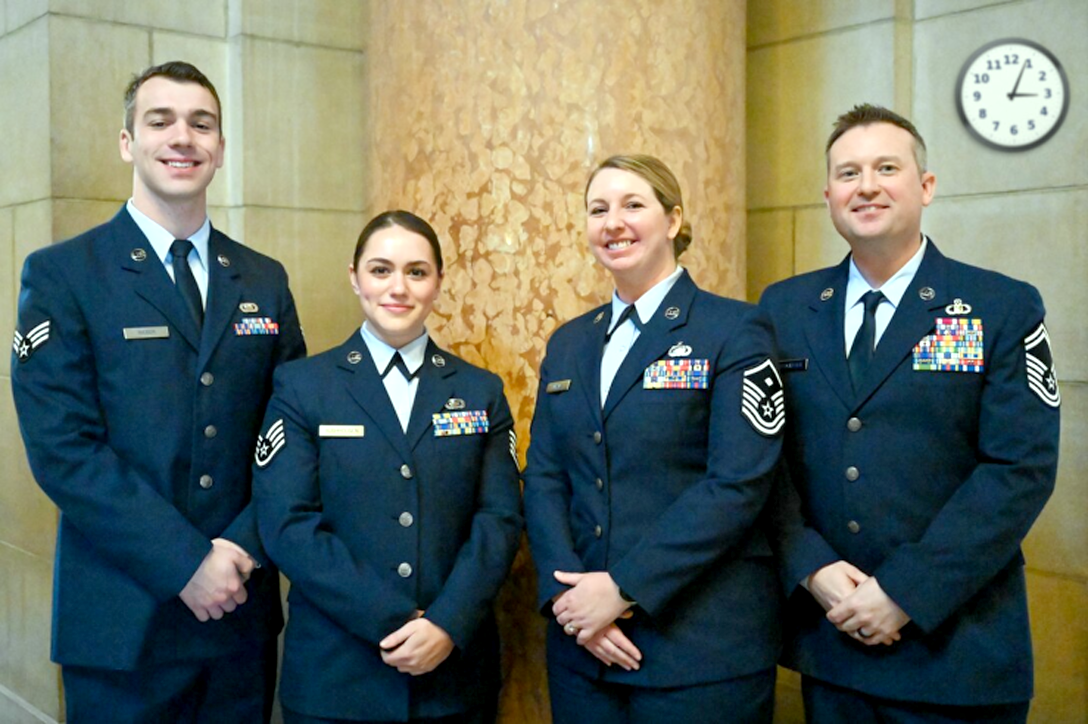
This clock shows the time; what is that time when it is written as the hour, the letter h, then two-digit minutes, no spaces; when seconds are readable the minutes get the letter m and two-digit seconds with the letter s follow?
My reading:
3h04
